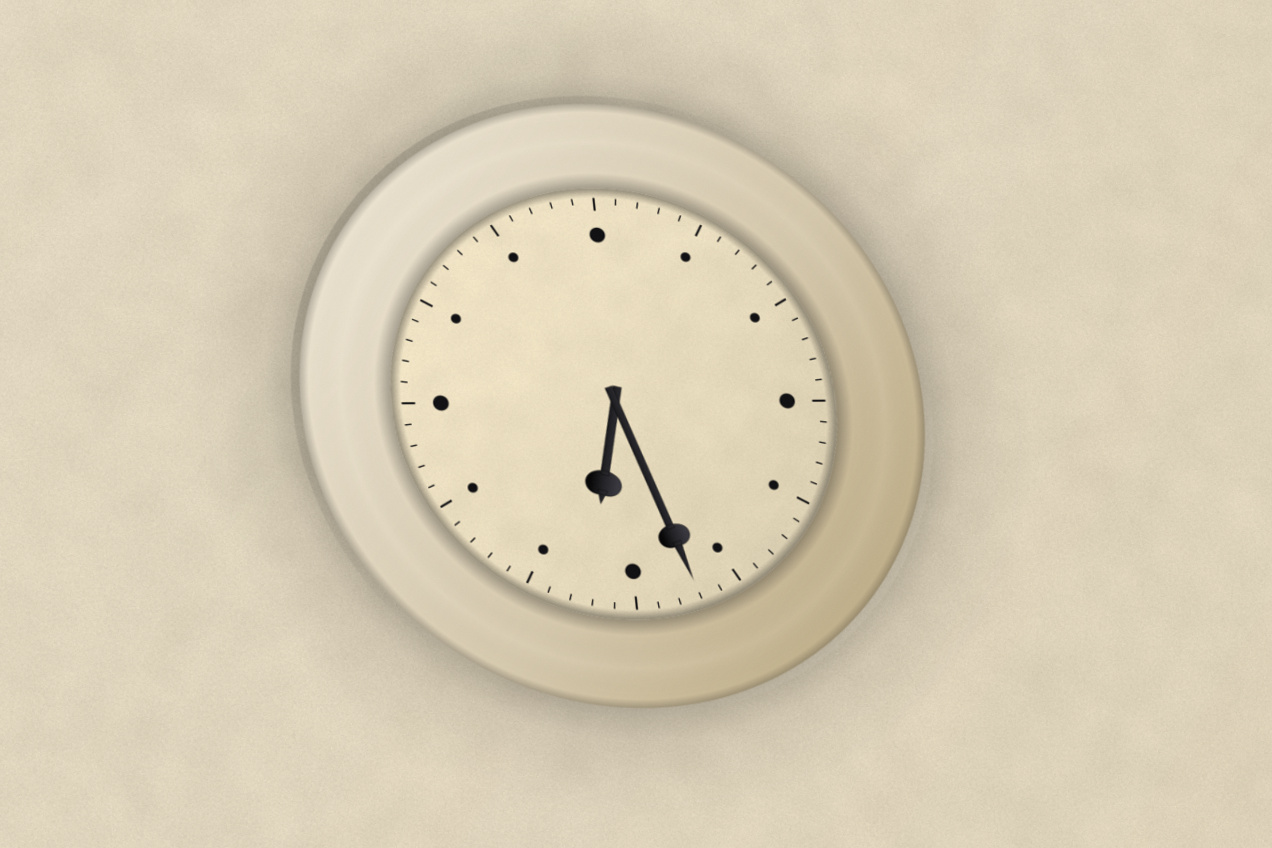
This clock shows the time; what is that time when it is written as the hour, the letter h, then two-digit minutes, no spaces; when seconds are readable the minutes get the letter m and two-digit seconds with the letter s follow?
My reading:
6h27
